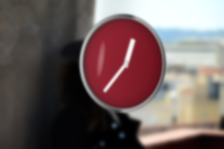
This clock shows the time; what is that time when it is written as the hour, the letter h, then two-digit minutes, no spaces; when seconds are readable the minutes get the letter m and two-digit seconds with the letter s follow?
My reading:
12h37
